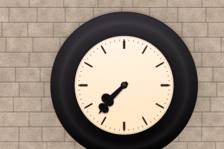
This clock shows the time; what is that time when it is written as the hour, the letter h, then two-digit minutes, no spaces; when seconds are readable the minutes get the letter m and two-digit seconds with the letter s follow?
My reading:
7h37
